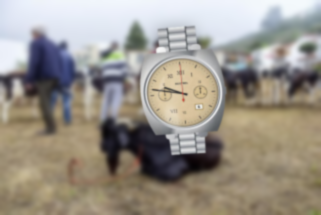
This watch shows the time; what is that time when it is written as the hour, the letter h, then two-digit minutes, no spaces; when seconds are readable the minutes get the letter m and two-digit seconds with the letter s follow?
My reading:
9h47
